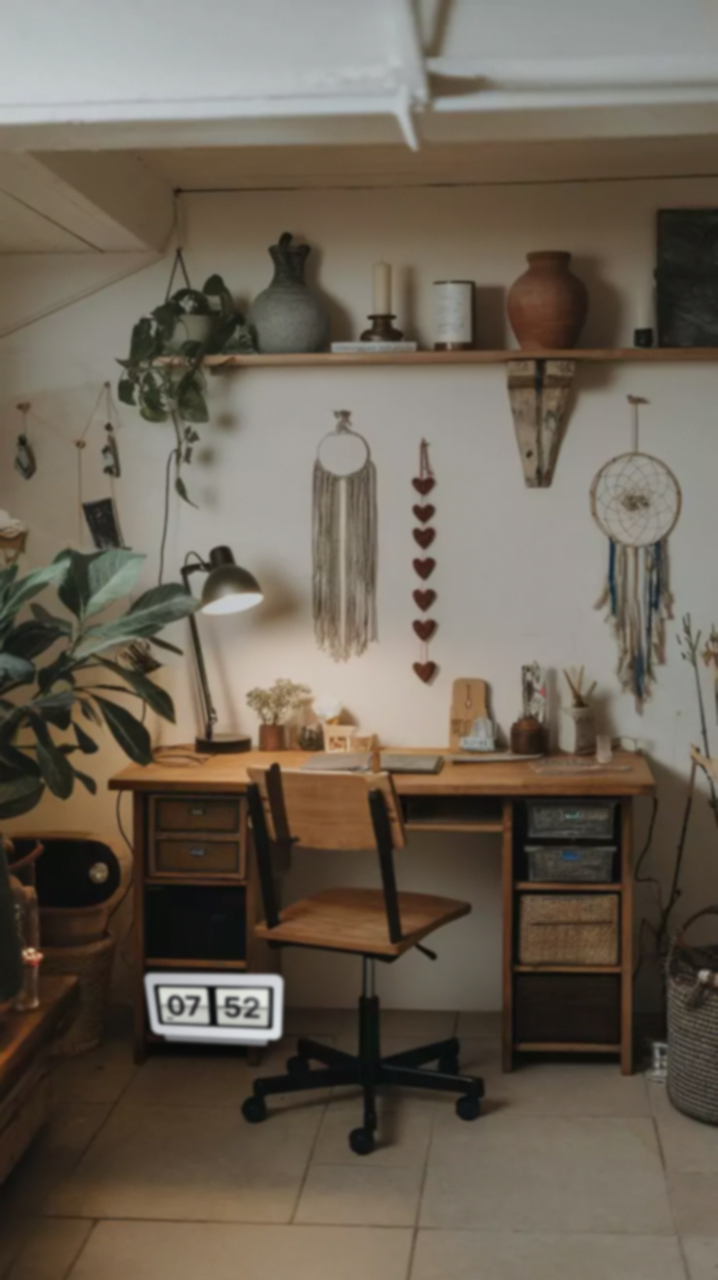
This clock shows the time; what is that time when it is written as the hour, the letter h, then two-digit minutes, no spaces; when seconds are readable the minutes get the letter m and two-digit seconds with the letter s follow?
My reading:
7h52
